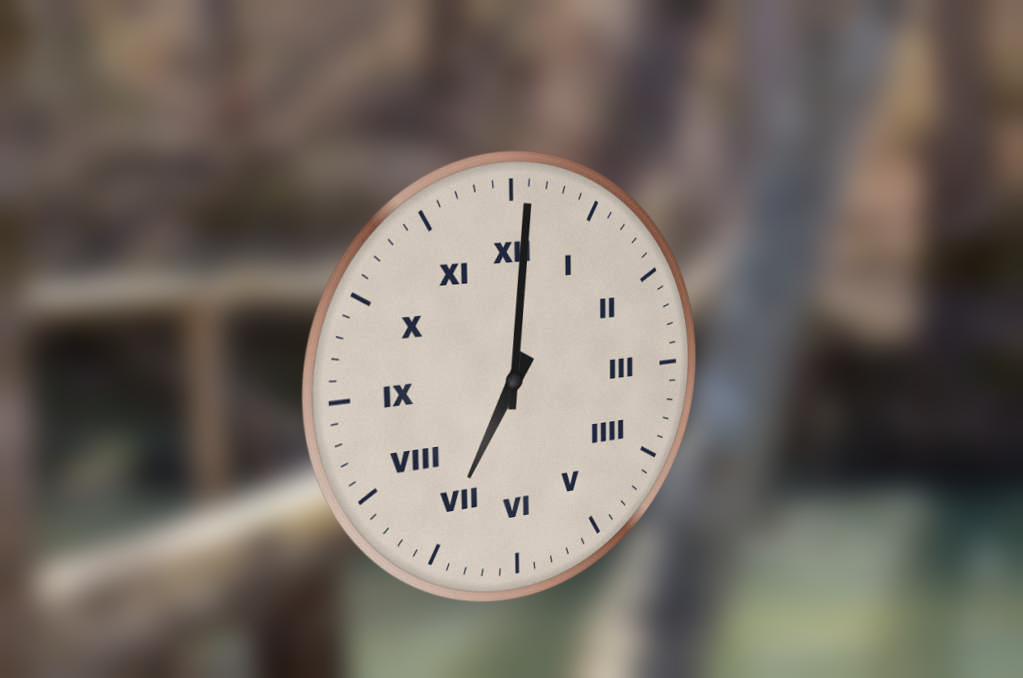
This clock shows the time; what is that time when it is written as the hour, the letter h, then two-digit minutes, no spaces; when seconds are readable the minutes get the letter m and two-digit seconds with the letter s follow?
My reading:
7h01
